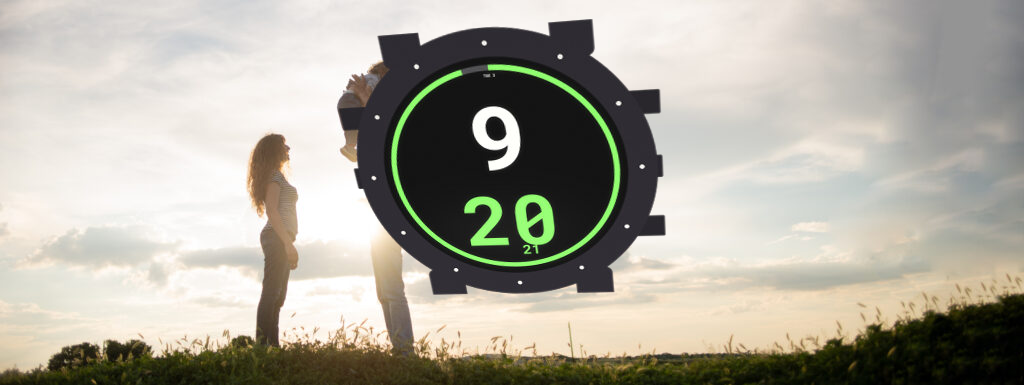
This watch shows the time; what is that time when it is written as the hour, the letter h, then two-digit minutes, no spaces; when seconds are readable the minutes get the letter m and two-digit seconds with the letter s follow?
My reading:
9h20m21s
